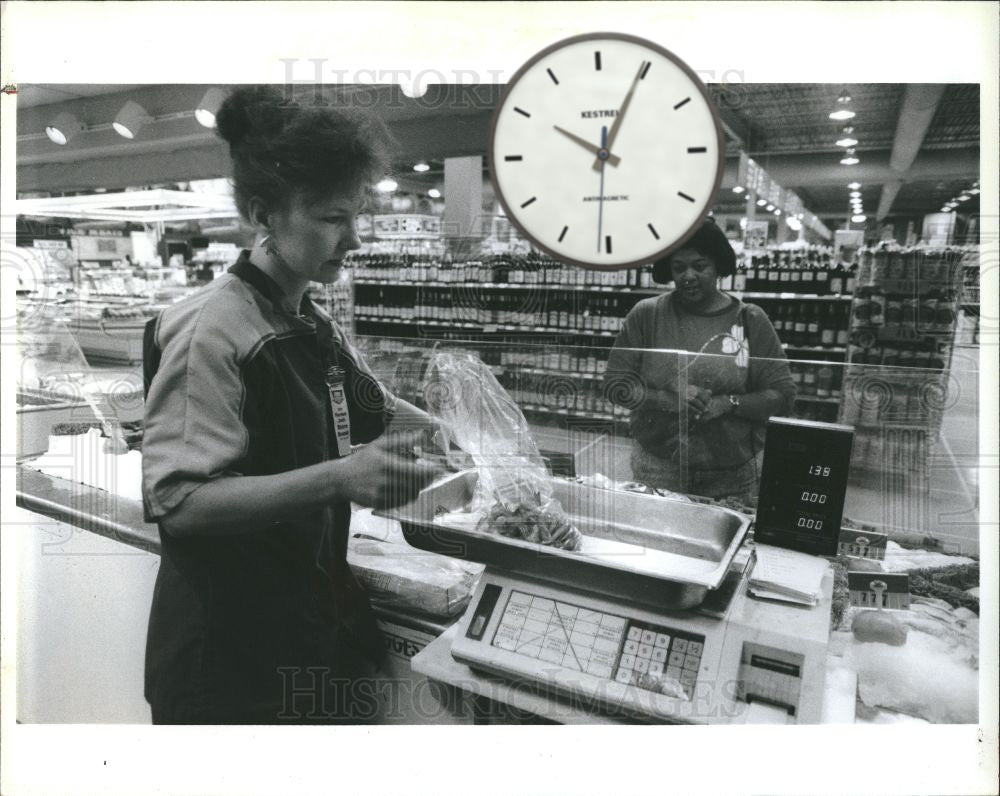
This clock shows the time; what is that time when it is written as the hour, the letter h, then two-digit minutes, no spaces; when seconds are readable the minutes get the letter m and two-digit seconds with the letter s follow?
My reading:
10h04m31s
